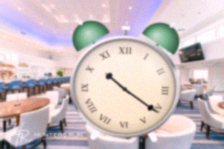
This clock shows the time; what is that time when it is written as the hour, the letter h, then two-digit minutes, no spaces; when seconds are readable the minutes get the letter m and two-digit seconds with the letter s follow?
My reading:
10h21
